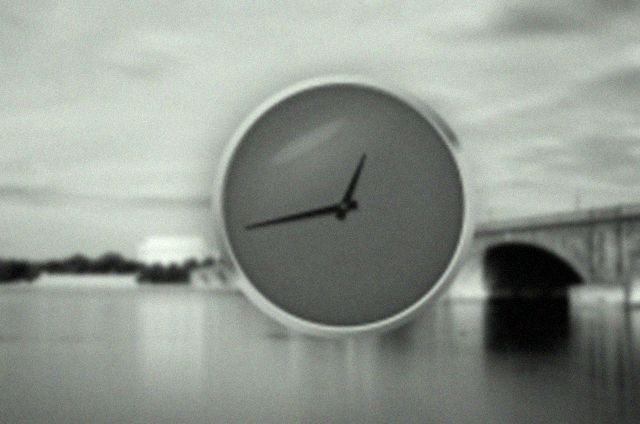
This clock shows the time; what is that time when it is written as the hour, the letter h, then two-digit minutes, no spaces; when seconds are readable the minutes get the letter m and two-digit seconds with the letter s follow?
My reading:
12h43
